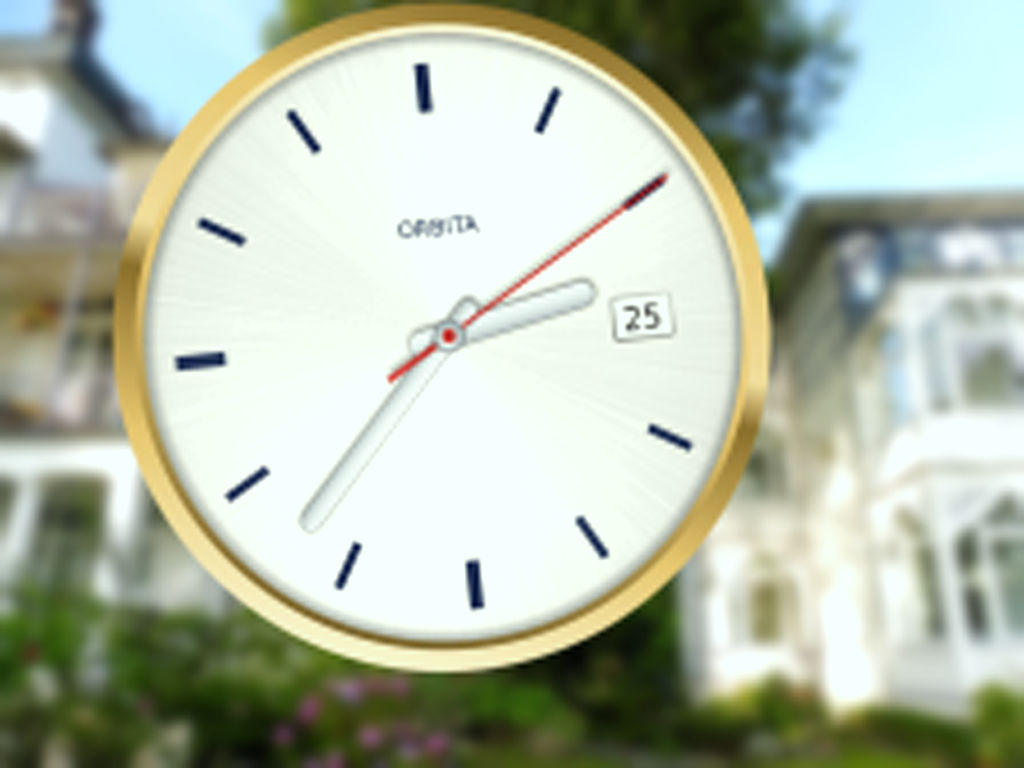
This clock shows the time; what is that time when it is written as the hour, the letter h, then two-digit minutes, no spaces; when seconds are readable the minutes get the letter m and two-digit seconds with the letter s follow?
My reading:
2h37m10s
